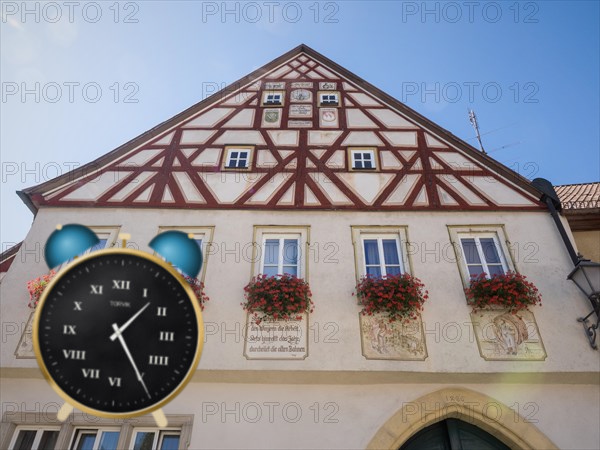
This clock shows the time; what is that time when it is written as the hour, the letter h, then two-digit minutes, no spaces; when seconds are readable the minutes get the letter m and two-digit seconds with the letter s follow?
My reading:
1h25
